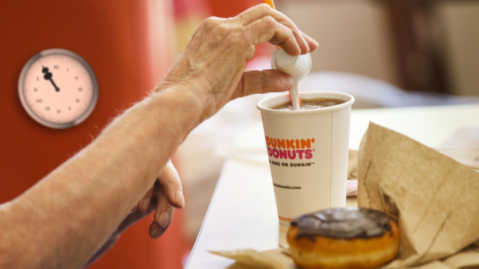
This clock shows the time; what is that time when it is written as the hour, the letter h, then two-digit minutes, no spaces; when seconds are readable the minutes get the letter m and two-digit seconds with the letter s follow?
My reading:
10h55
